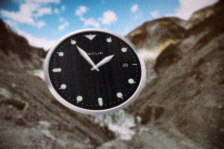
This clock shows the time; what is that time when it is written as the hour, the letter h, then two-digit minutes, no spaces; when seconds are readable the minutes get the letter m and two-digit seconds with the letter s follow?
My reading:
1h55
